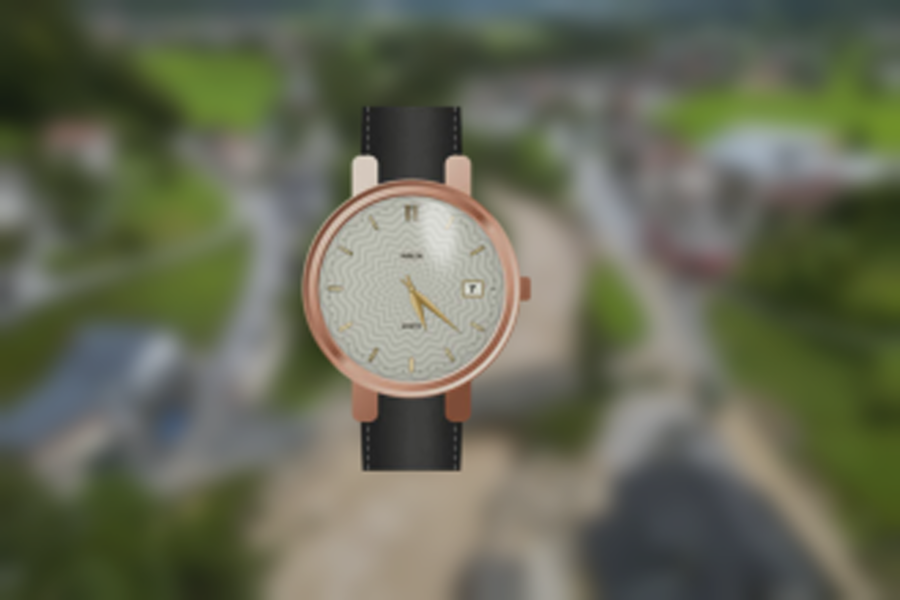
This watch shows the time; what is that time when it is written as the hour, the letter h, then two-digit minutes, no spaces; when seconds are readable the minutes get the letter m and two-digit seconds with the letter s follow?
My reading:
5h22
